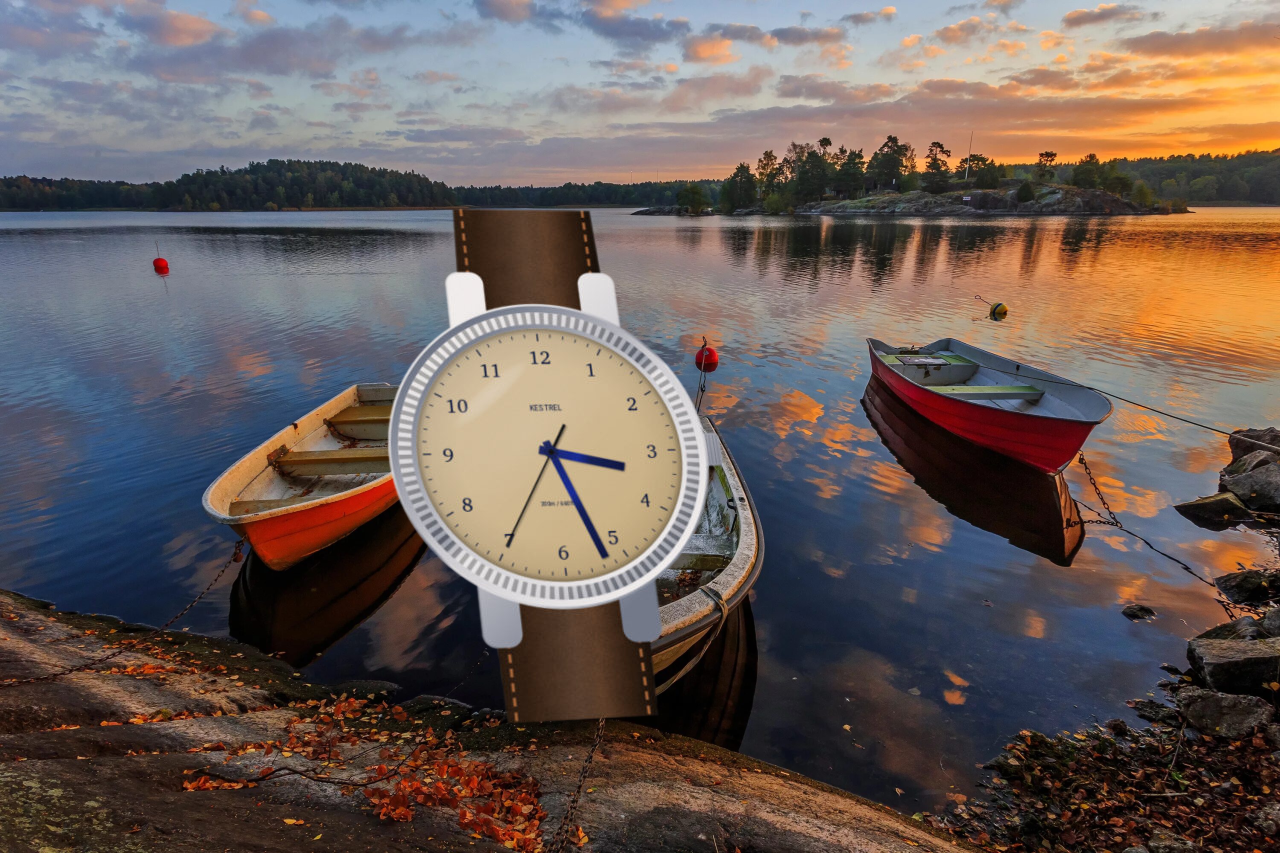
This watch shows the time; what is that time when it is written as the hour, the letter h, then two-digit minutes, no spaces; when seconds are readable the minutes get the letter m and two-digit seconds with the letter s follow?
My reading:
3h26m35s
